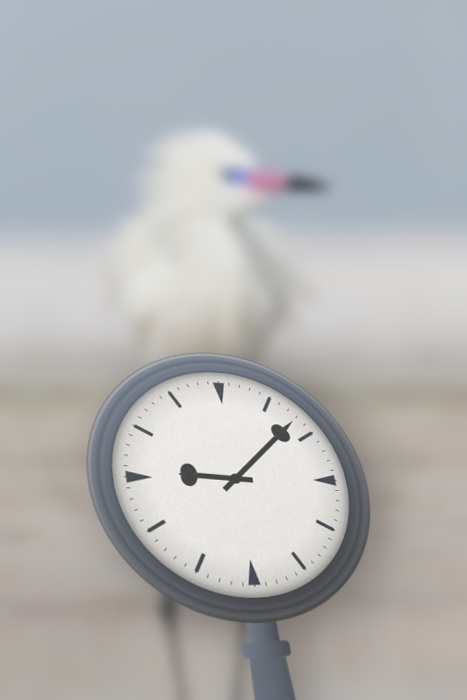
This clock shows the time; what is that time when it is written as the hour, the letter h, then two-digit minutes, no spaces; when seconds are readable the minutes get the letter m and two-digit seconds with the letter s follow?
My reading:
9h08
